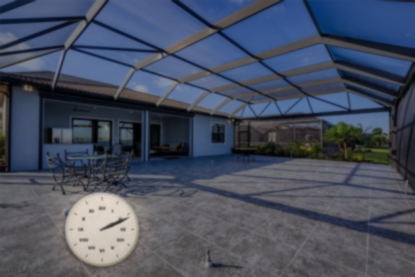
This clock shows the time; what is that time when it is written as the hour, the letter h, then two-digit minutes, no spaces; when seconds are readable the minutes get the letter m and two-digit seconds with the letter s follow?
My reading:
2h11
